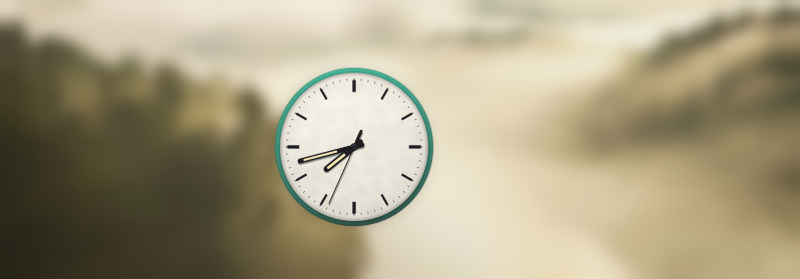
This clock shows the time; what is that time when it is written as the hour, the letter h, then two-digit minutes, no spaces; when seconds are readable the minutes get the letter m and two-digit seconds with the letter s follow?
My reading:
7h42m34s
